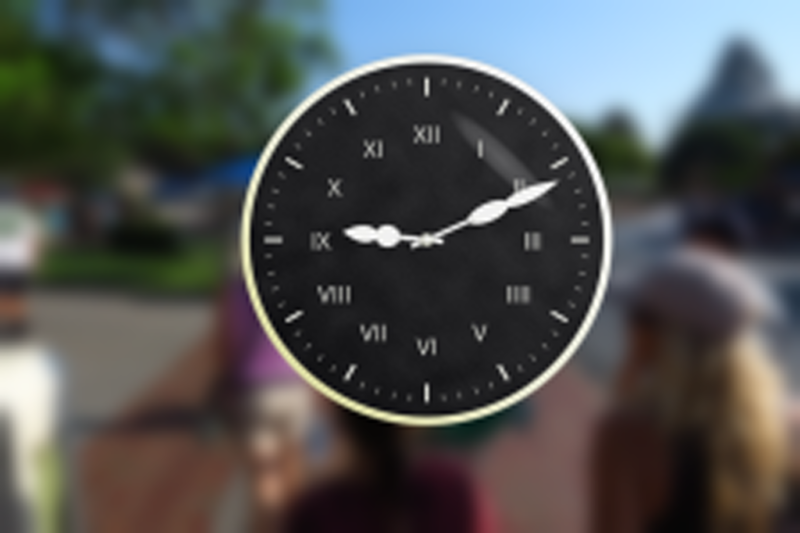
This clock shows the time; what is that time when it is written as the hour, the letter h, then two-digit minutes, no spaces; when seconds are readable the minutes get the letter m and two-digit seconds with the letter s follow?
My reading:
9h11
